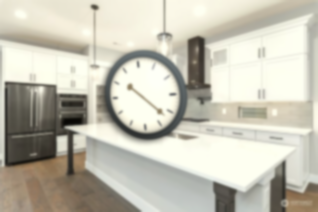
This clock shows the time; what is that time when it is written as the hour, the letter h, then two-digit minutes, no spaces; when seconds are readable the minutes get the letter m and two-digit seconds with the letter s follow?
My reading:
10h22
